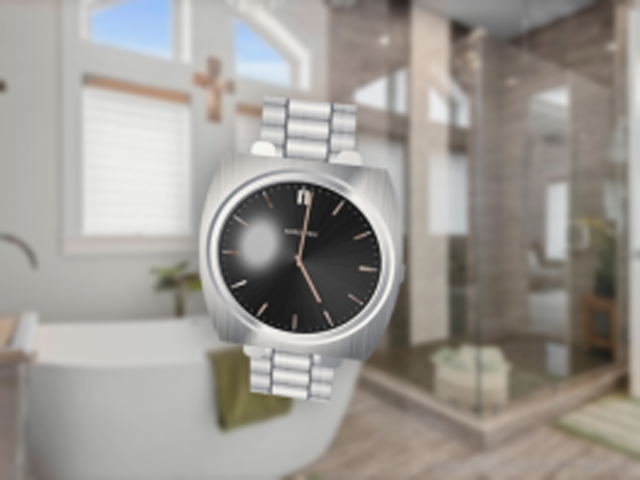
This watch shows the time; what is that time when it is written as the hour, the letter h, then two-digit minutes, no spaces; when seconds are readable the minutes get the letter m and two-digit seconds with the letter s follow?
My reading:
5h01
